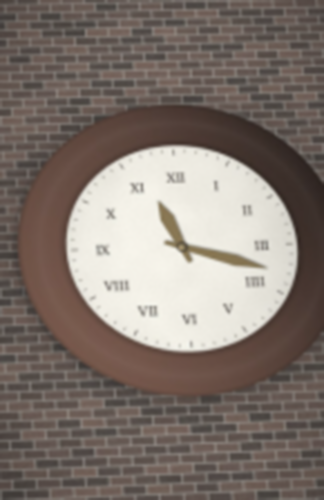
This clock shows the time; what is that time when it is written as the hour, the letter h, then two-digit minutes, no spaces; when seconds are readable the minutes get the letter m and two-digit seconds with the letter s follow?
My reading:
11h18
